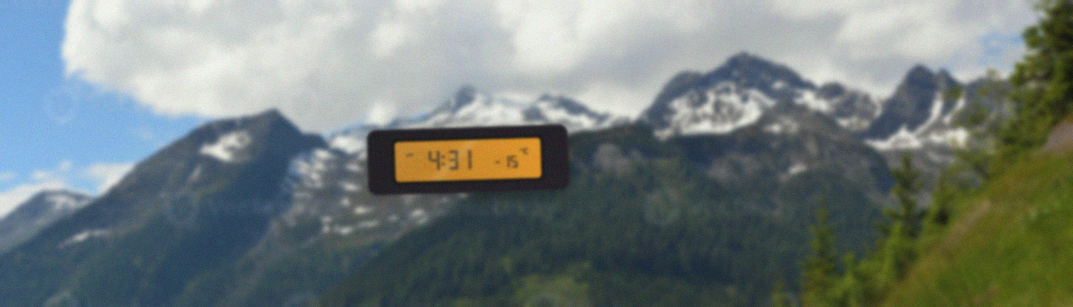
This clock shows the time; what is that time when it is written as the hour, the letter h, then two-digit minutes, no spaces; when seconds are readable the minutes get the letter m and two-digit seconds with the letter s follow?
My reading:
4h31
